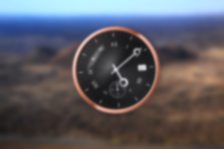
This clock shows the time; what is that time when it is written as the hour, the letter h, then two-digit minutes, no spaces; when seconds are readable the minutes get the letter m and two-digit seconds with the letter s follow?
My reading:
5h09
